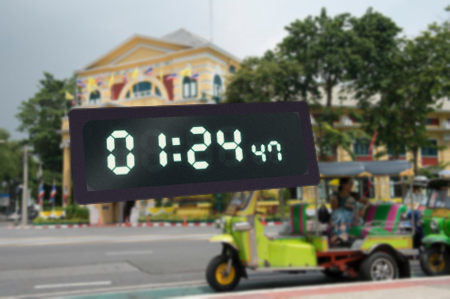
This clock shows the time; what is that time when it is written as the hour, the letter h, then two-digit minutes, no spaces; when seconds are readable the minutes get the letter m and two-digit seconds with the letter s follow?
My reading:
1h24m47s
